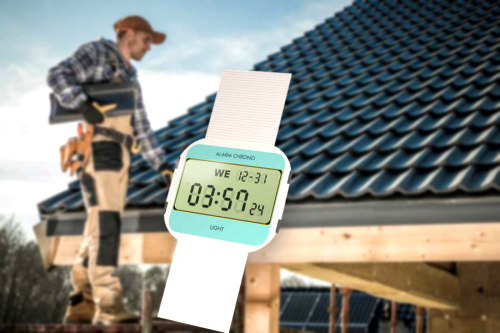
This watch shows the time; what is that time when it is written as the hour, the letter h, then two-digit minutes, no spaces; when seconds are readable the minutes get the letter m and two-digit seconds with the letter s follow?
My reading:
3h57m24s
